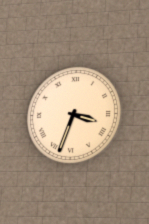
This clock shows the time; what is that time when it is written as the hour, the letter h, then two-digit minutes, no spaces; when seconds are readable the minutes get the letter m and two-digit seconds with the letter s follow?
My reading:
3h33
